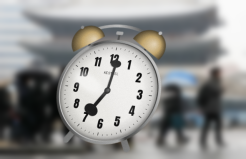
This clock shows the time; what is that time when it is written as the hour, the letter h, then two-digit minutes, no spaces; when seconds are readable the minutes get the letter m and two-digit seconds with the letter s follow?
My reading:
7h01
